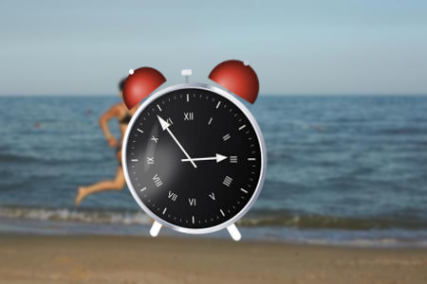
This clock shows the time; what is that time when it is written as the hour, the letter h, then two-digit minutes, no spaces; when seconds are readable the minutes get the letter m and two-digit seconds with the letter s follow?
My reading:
2h54
